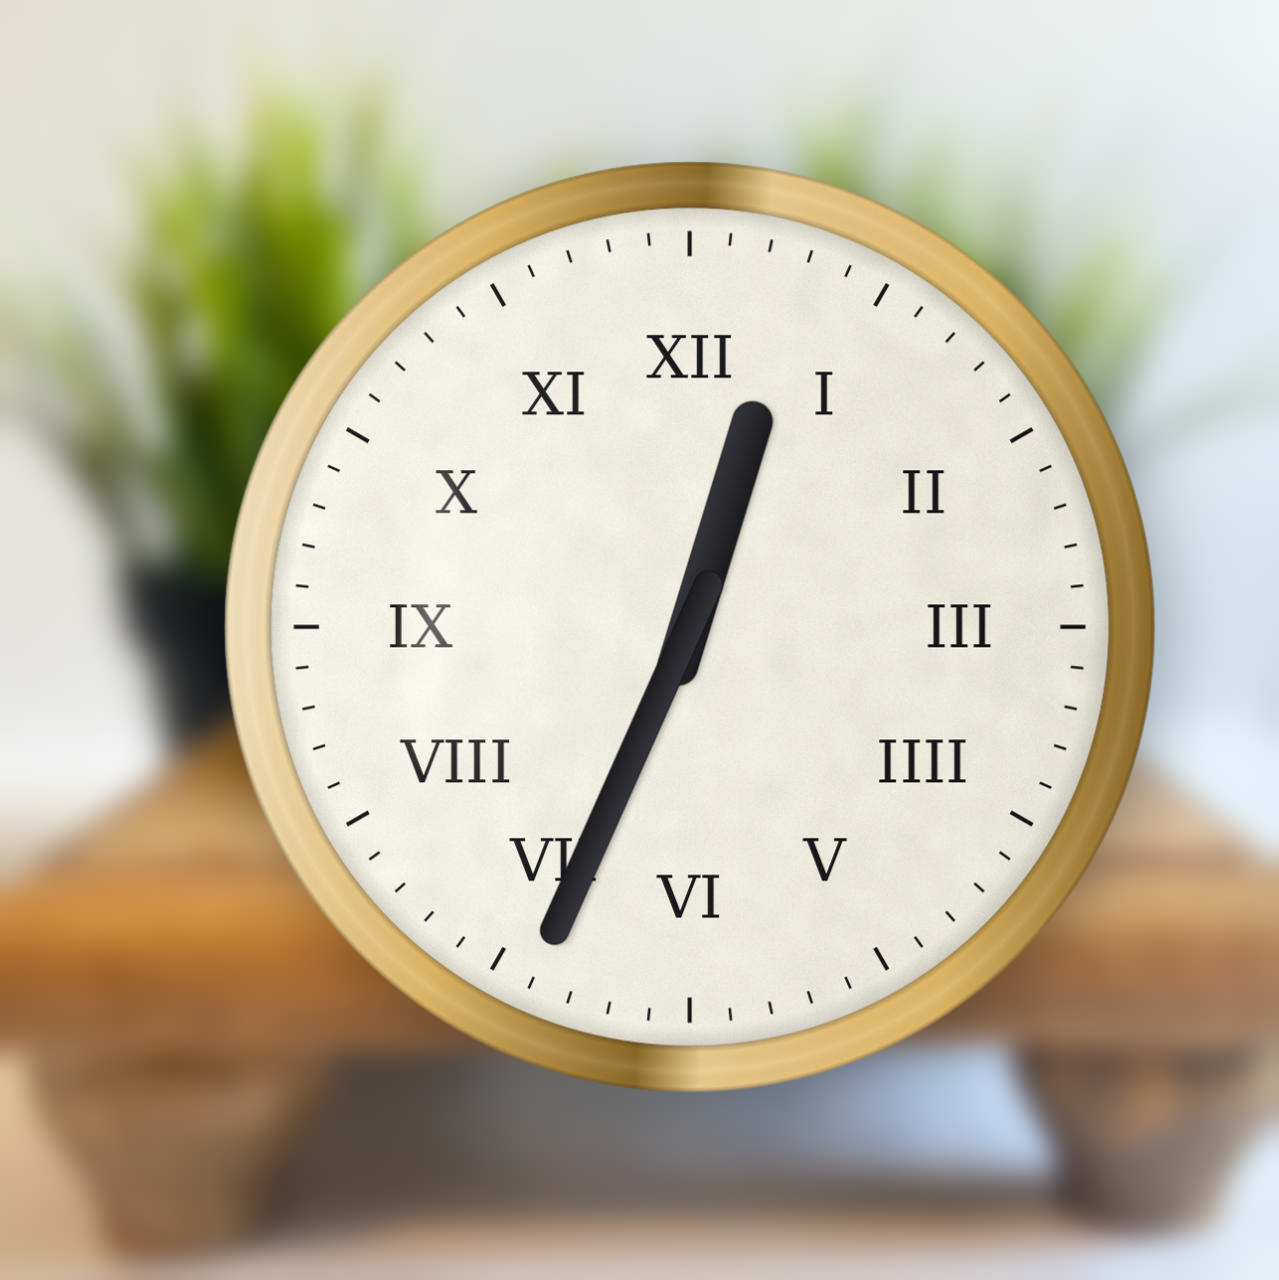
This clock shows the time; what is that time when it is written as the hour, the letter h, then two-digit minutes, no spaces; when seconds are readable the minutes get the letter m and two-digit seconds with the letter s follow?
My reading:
12h34
